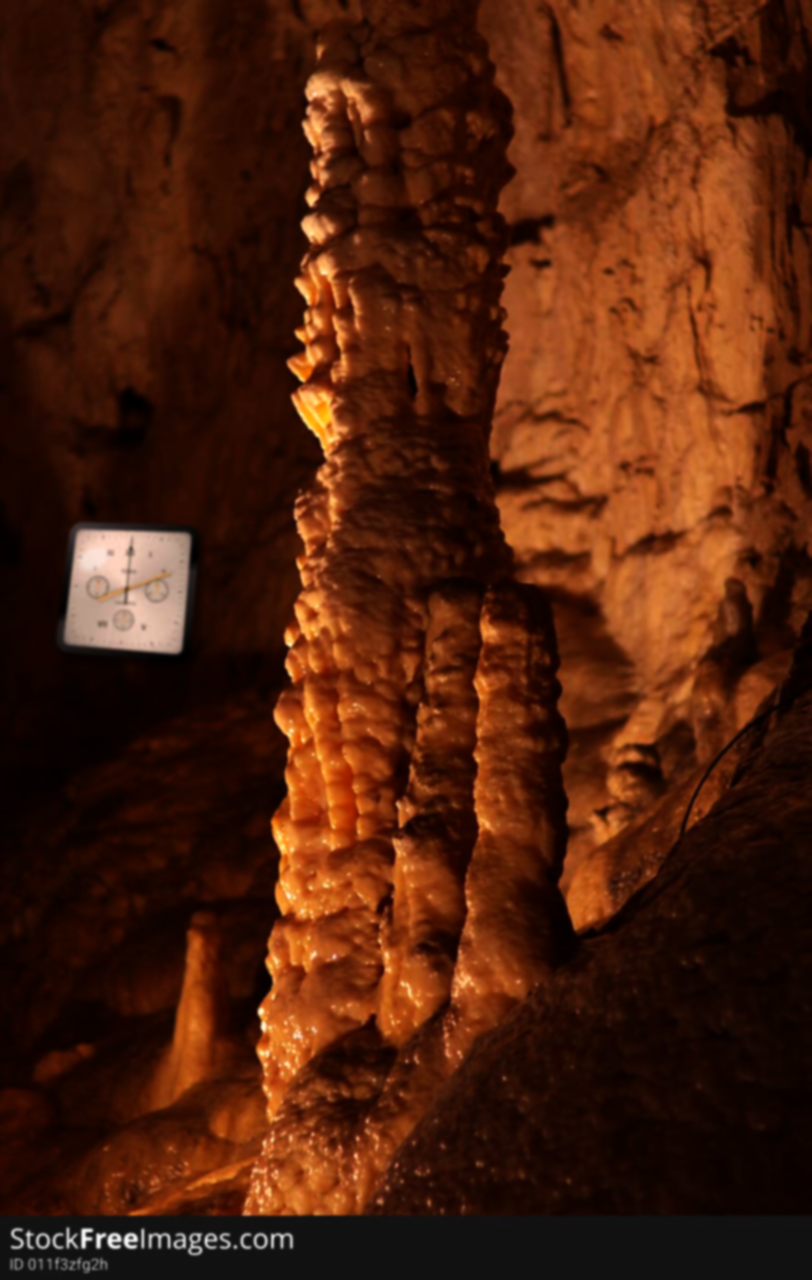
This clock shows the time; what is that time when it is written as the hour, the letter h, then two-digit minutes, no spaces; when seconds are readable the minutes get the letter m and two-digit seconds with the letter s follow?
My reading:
8h11
